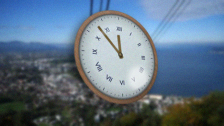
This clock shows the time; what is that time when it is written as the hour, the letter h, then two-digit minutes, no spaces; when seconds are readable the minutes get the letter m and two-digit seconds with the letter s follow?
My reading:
11h53
